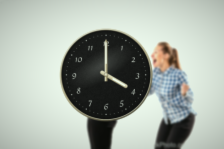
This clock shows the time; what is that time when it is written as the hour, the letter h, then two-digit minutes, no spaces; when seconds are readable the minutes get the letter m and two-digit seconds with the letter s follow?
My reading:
4h00
